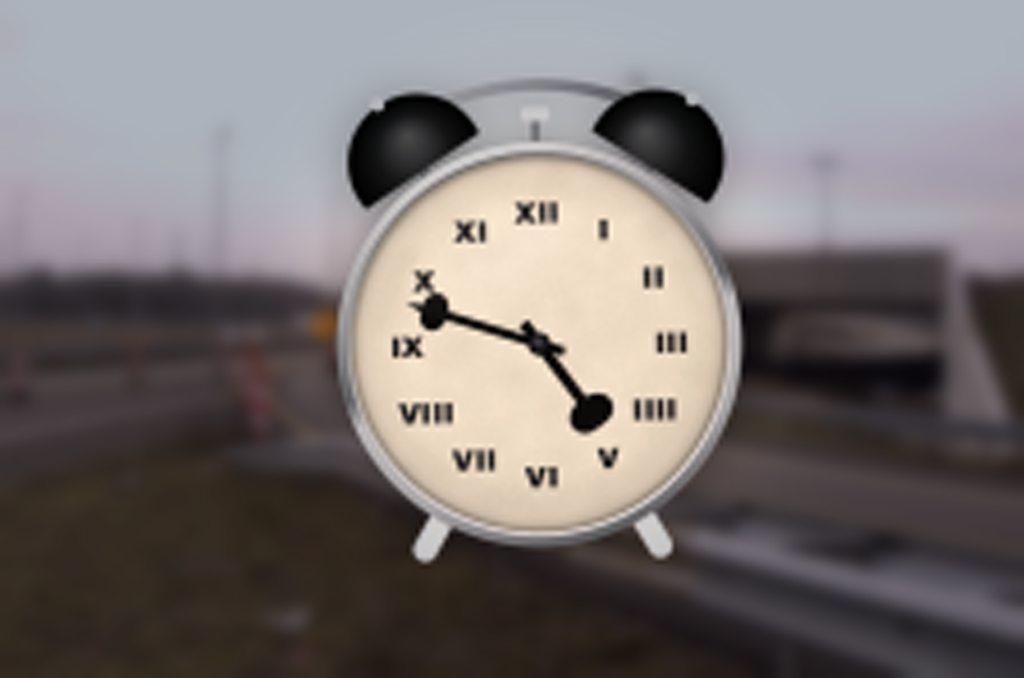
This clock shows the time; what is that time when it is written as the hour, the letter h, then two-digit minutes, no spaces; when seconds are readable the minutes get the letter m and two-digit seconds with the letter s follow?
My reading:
4h48
